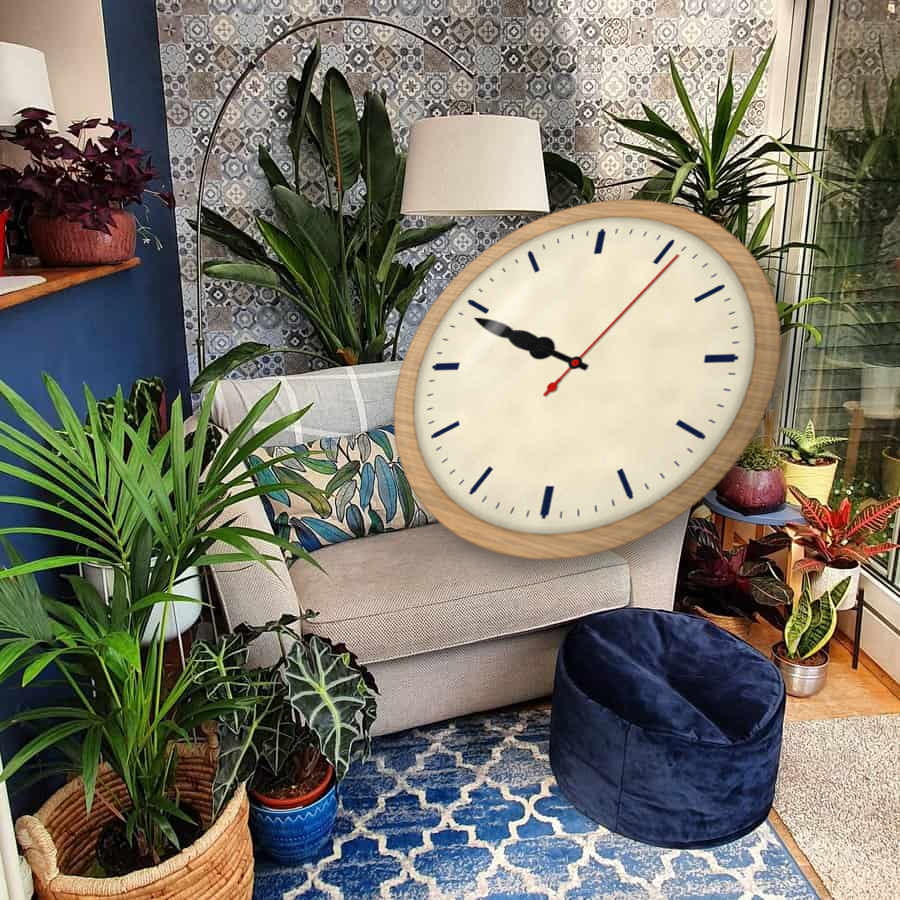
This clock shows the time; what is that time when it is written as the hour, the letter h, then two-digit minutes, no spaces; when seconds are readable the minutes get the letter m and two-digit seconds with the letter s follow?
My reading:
9h49m06s
